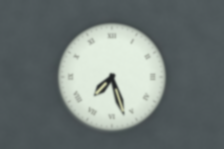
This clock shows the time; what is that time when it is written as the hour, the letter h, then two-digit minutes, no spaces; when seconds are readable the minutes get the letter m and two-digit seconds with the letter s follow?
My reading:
7h27
